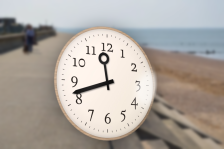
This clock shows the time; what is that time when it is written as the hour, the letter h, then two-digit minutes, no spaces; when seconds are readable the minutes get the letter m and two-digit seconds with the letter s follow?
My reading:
11h42
